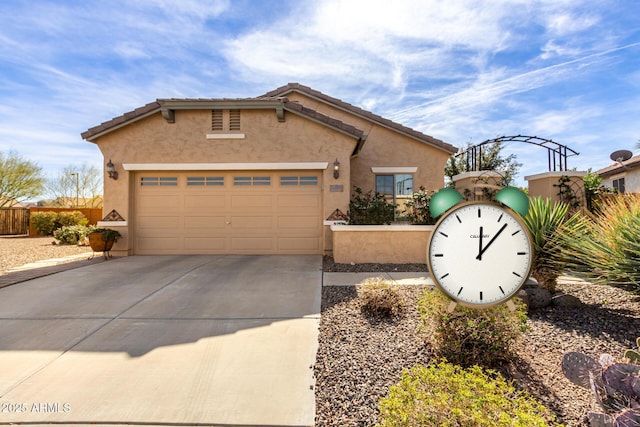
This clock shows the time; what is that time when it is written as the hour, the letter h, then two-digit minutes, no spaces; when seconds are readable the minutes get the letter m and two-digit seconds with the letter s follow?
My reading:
12h07
